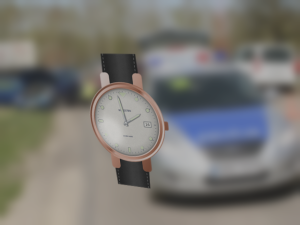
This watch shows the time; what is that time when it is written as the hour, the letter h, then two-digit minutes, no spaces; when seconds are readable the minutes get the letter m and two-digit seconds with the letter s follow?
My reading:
1h58
